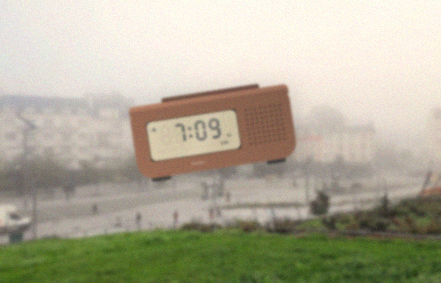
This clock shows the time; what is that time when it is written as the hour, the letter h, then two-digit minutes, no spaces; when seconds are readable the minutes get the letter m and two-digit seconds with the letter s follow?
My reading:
7h09
